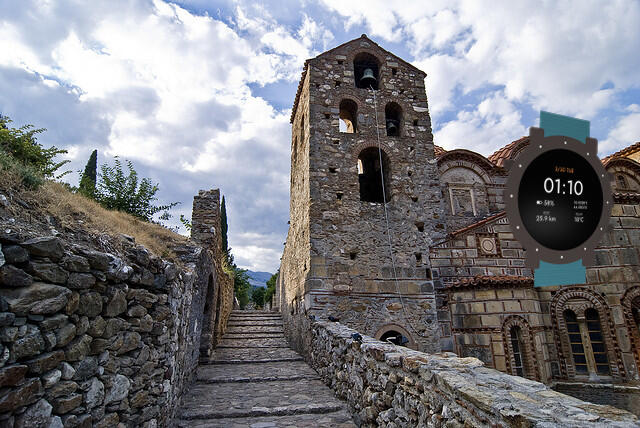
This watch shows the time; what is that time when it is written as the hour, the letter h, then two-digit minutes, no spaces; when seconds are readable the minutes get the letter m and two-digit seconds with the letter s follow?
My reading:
1h10
